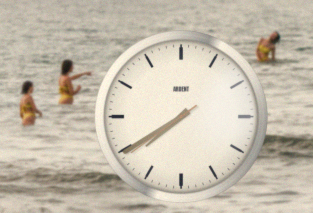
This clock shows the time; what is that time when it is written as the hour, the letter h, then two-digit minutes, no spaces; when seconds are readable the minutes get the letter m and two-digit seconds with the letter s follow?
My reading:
7h39m39s
